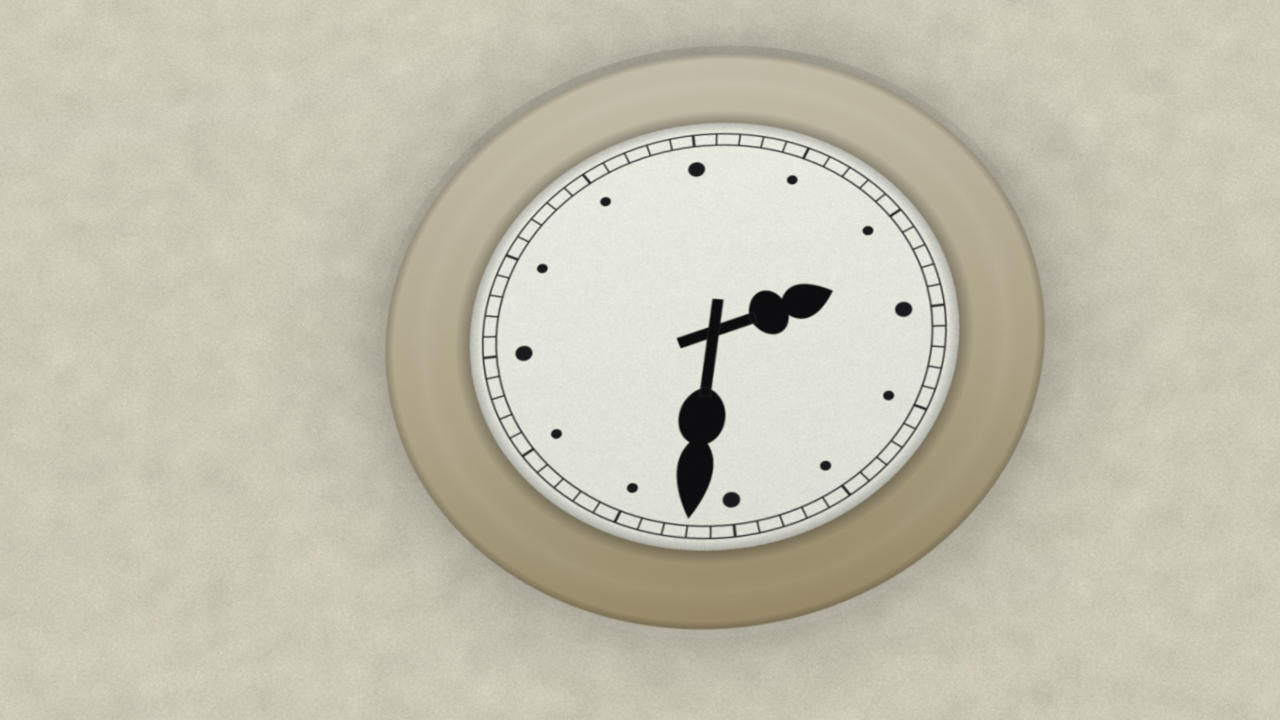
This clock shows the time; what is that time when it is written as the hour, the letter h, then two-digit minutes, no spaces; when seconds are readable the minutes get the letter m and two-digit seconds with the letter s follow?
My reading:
2h32
